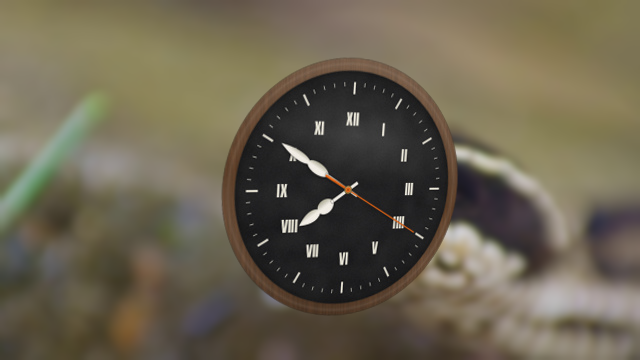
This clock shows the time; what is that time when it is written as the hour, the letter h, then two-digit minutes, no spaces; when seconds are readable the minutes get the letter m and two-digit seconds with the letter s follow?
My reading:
7h50m20s
